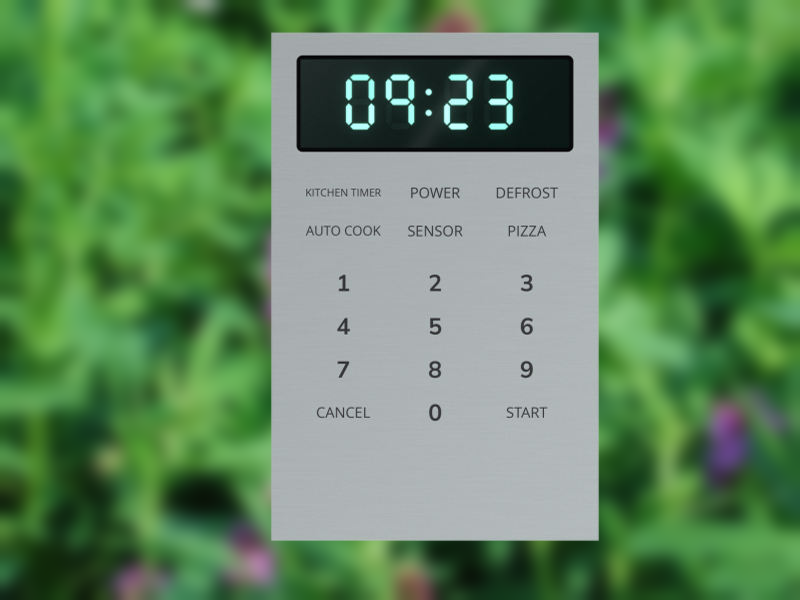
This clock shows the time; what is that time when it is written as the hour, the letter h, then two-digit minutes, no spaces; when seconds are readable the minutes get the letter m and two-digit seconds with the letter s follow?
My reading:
9h23
